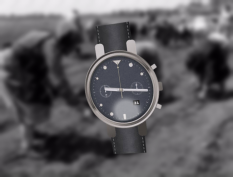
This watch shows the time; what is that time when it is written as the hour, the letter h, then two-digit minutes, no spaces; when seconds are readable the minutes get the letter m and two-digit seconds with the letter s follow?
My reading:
9h16
